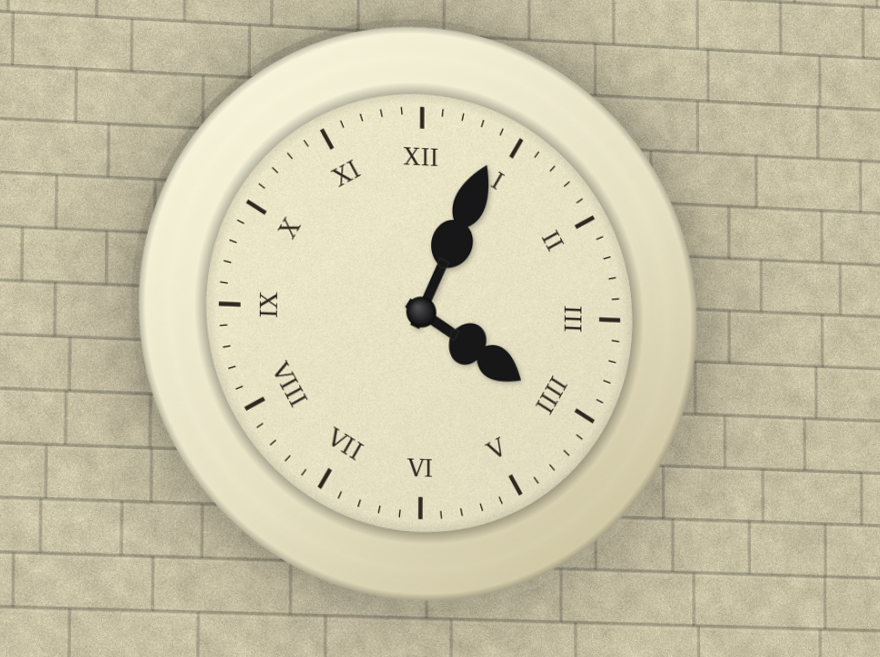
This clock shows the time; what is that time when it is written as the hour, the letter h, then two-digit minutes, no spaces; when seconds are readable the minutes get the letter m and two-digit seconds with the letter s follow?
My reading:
4h04
